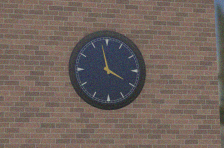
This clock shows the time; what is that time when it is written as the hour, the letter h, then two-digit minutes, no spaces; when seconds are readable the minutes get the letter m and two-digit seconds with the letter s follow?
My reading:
3h58
